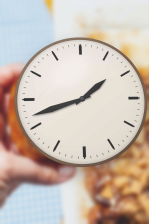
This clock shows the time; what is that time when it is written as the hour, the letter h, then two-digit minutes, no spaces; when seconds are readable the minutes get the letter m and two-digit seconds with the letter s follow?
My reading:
1h42
